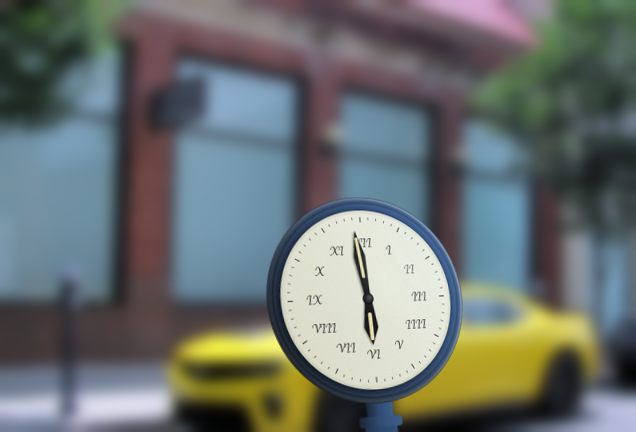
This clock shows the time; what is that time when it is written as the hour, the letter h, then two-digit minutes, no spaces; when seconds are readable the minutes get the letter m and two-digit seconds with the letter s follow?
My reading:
5h59
